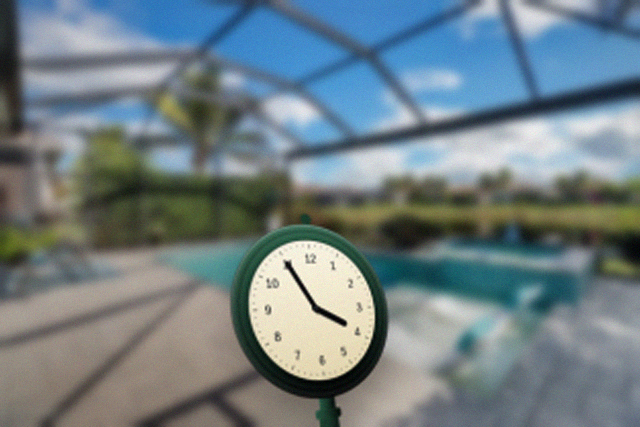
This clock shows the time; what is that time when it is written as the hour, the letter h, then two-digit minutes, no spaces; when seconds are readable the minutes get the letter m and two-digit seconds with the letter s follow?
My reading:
3h55
